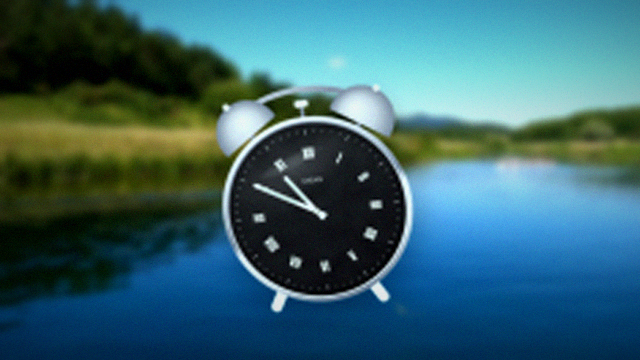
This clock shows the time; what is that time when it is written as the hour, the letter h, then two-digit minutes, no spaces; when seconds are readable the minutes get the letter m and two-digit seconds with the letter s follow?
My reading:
10h50
